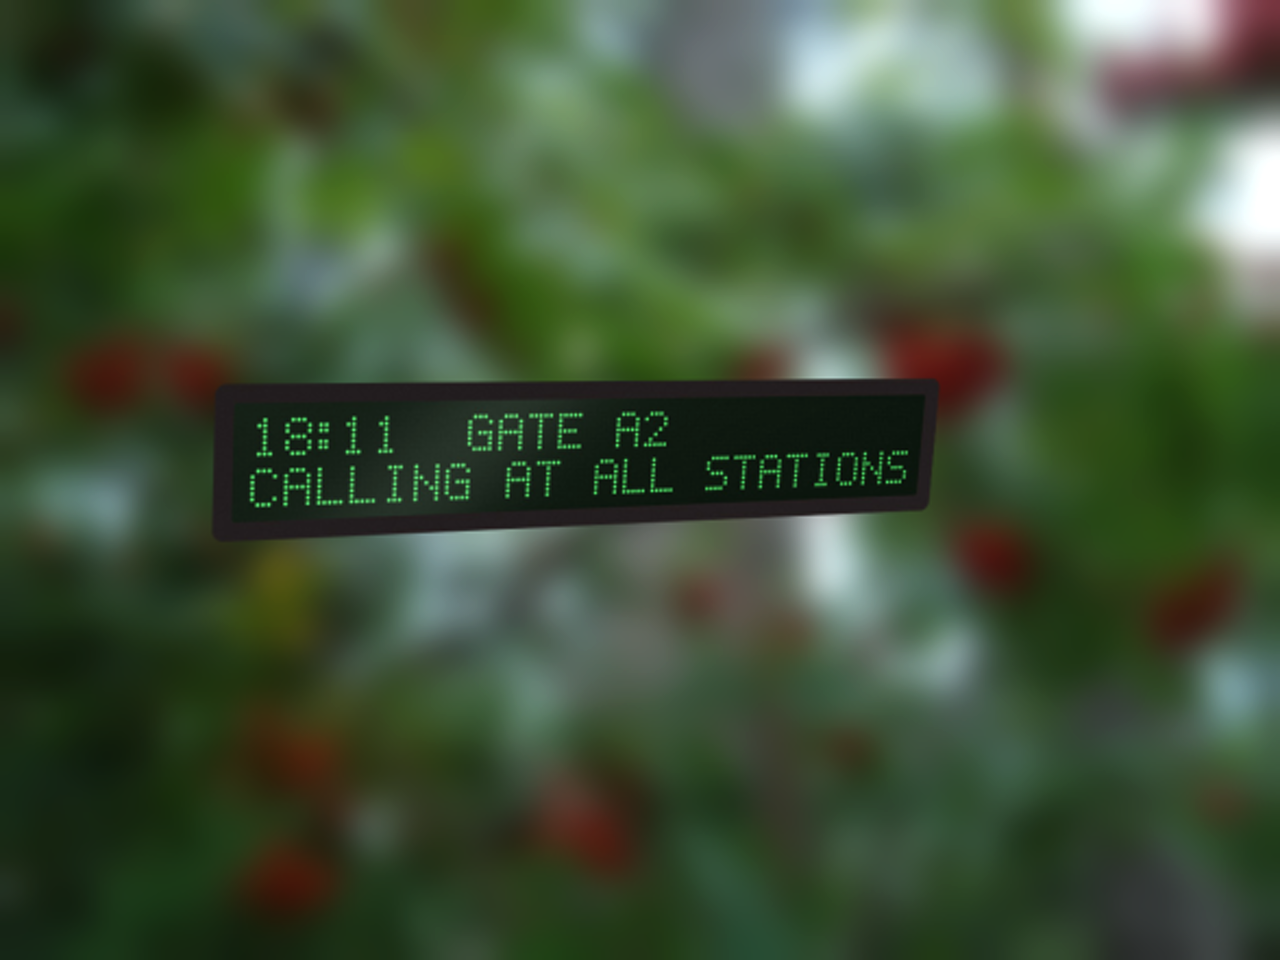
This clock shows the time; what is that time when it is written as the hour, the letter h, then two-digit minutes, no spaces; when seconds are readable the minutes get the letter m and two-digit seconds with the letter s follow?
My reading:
18h11
